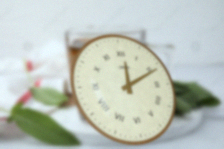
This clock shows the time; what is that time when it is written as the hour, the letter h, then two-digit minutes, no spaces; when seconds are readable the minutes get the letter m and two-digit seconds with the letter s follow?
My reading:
12h11
